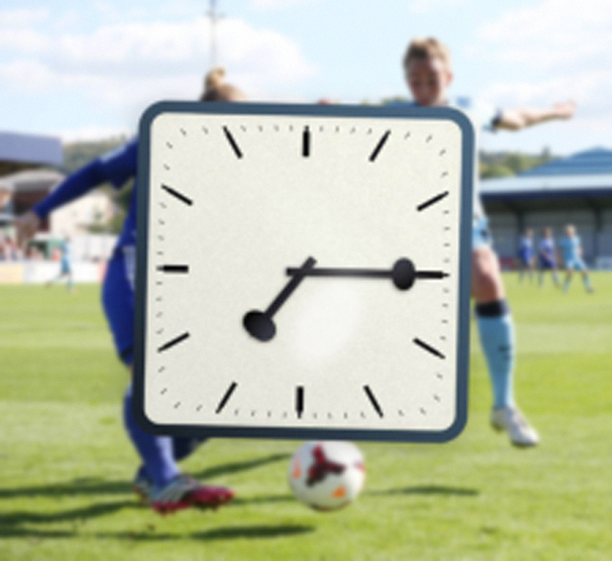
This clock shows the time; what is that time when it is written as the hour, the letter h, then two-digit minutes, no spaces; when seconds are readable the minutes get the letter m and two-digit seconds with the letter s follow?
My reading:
7h15
